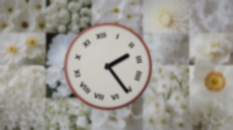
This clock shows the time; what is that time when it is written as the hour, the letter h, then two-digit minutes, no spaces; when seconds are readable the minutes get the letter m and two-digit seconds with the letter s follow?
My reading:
2h26
